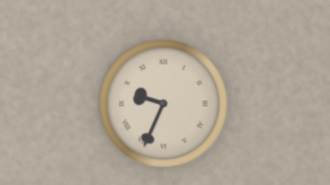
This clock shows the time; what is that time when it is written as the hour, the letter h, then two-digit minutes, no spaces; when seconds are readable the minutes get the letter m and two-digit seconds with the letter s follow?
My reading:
9h34
